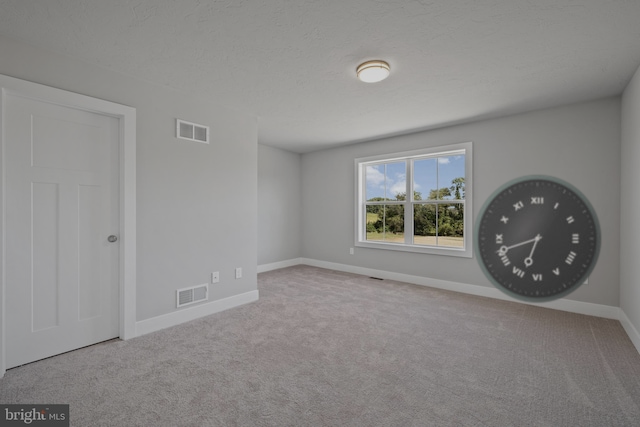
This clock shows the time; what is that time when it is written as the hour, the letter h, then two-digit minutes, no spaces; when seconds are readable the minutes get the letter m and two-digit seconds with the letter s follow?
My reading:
6h42
